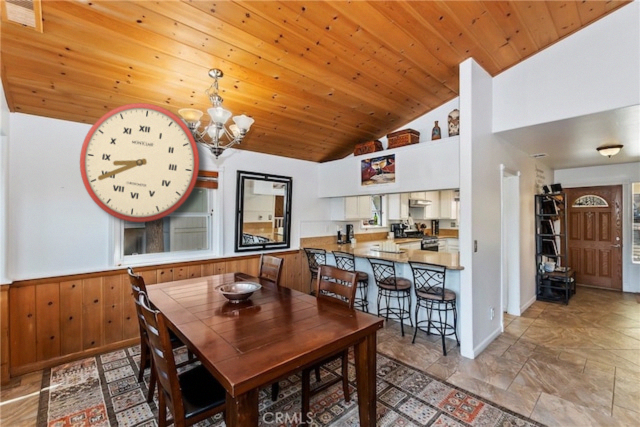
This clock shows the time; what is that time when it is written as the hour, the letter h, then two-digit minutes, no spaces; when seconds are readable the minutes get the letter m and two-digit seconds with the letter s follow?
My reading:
8h40
